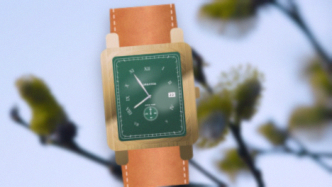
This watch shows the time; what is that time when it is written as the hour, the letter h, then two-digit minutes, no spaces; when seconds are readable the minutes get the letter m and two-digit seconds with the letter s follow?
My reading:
7h55
